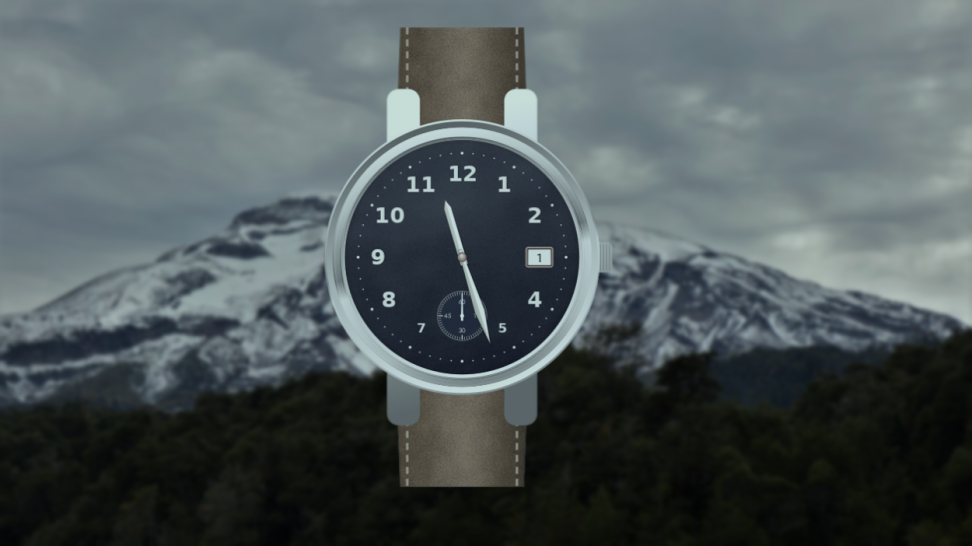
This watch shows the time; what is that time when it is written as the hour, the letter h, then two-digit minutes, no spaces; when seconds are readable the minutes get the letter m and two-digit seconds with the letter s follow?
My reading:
11h27
